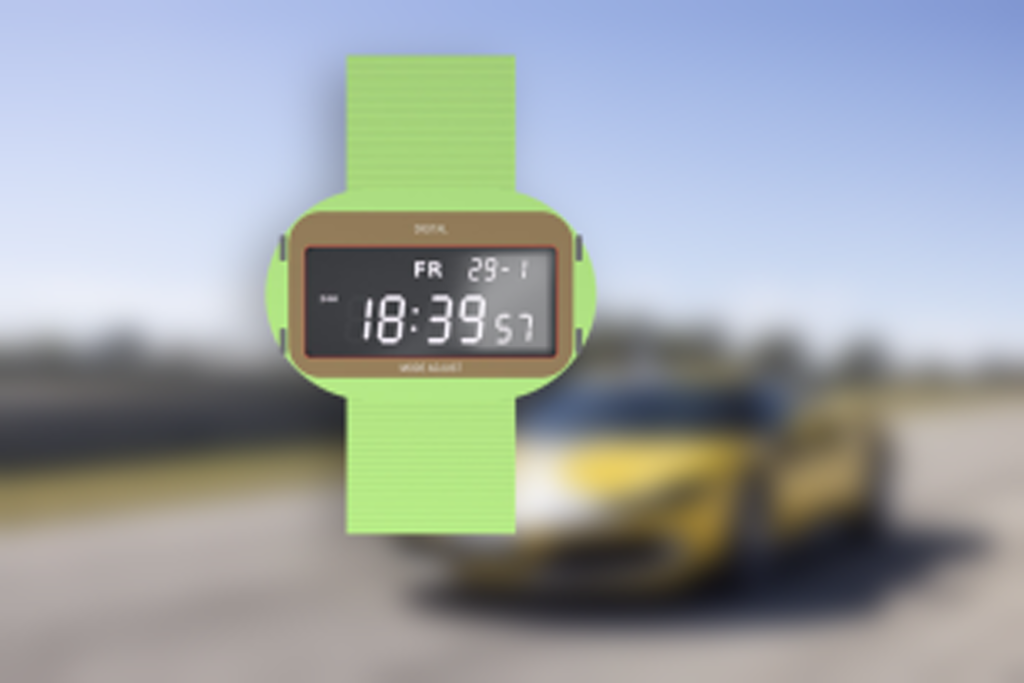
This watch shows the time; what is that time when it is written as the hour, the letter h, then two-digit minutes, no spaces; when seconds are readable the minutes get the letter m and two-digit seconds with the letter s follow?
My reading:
18h39m57s
